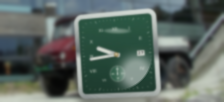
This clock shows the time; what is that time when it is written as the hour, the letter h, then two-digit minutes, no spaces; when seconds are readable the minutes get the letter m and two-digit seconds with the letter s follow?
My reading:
9h44
